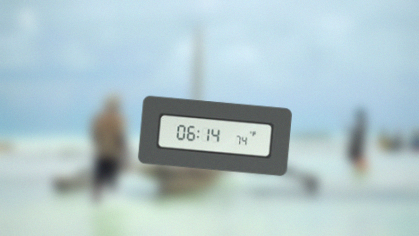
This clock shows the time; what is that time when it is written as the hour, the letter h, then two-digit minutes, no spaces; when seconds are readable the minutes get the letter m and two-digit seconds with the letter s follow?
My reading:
6h14
